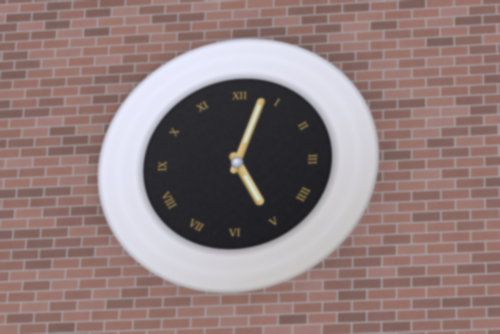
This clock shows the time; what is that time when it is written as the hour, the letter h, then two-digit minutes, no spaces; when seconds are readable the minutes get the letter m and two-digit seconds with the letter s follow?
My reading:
5h03
